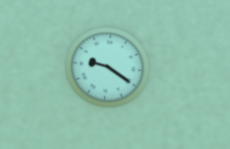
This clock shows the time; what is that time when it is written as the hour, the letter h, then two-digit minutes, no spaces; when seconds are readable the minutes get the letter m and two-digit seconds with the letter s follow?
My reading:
9h20
